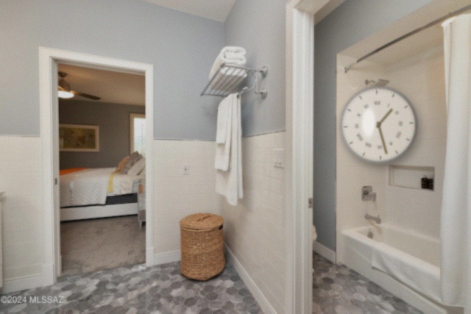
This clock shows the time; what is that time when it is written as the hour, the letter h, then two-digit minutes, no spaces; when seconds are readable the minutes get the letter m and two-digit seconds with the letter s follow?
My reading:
1h28
